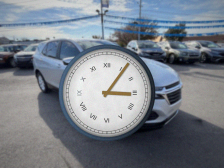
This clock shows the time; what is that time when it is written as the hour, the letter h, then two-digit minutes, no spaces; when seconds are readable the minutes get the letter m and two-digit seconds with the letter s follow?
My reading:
3h06
